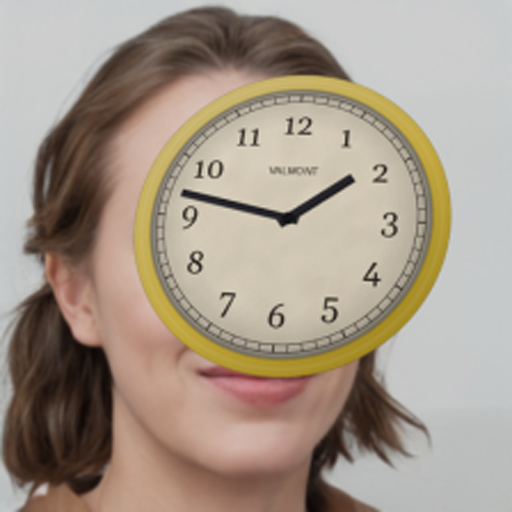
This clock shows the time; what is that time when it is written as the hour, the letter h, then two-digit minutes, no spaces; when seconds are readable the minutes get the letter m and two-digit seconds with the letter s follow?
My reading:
1h47
